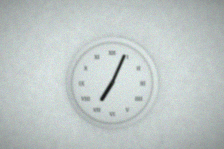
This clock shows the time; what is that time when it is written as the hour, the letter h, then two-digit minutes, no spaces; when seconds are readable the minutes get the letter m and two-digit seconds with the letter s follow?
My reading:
7h04
